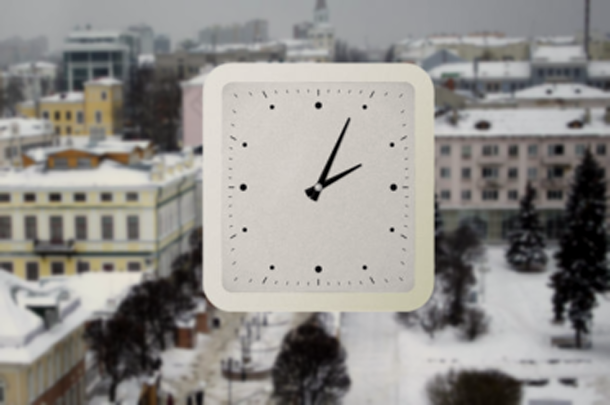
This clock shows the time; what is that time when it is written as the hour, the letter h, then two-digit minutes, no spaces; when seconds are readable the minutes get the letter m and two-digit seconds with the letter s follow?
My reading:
2h04
